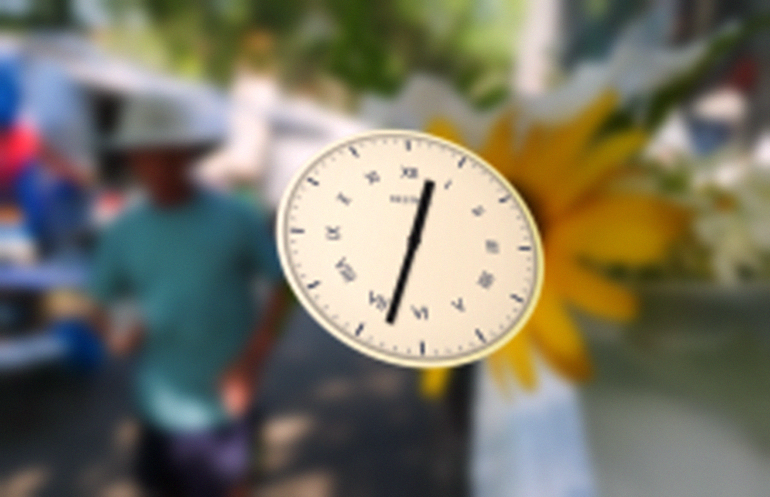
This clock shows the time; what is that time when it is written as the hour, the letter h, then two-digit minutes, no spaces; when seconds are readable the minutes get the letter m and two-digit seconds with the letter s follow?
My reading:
12h33
